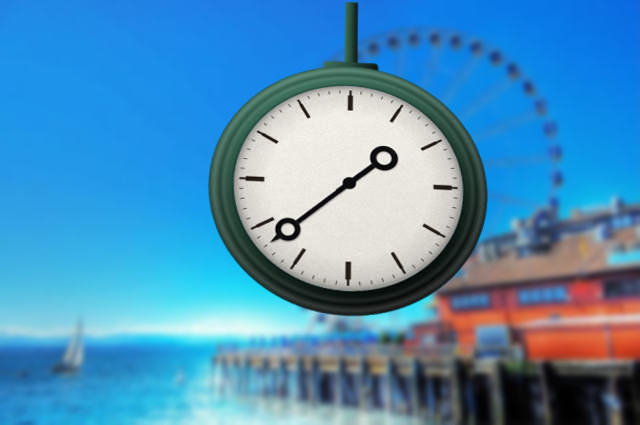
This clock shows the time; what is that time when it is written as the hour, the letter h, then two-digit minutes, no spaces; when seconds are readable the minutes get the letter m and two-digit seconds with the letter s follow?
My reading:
1h38
